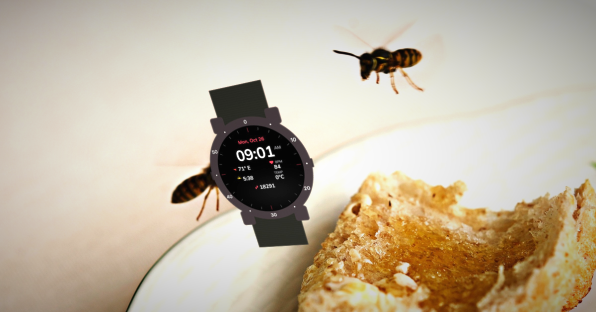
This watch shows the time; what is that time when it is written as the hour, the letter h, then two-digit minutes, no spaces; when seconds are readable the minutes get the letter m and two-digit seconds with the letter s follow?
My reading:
9h01
